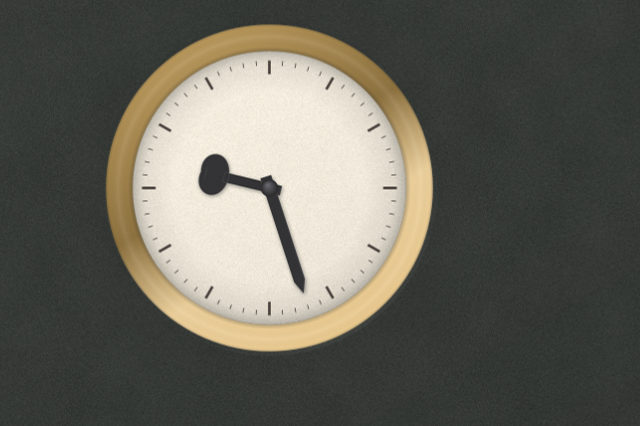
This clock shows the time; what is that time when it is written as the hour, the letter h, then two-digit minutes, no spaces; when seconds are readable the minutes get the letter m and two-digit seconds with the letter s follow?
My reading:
9h27
